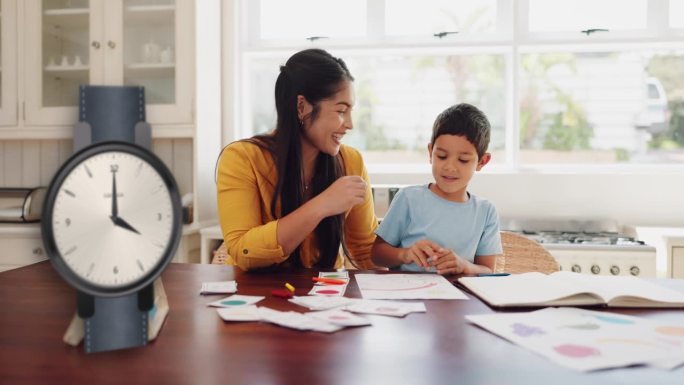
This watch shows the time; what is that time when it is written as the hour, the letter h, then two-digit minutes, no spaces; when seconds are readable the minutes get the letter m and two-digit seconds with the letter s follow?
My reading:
4h00
